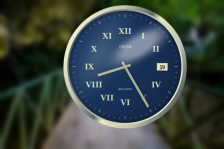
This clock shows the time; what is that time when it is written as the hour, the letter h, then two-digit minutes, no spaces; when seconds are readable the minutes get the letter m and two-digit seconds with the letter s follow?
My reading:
8h25
